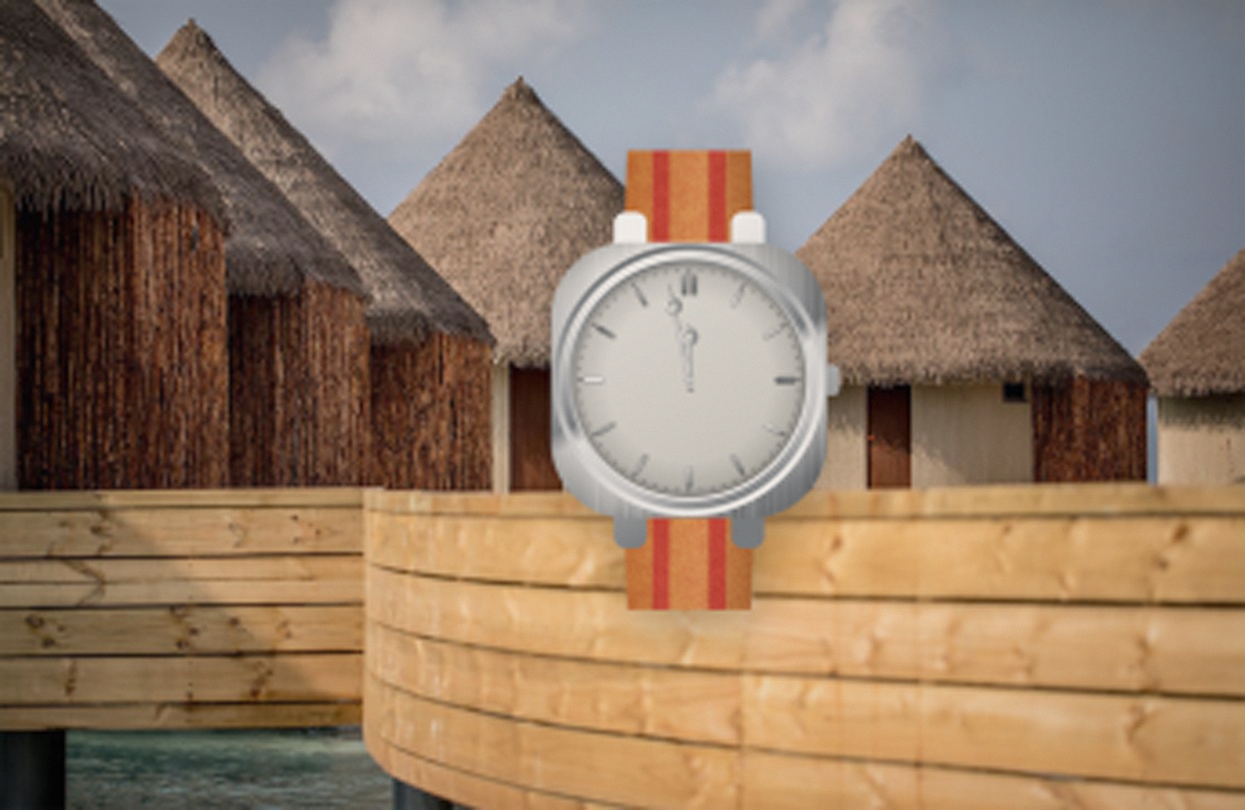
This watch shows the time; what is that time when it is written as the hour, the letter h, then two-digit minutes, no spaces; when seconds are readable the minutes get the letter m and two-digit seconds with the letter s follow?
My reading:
11h58
